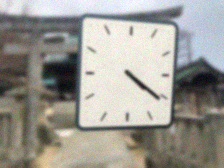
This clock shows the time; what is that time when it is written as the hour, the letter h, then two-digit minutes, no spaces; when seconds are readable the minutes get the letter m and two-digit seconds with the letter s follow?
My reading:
4h21
